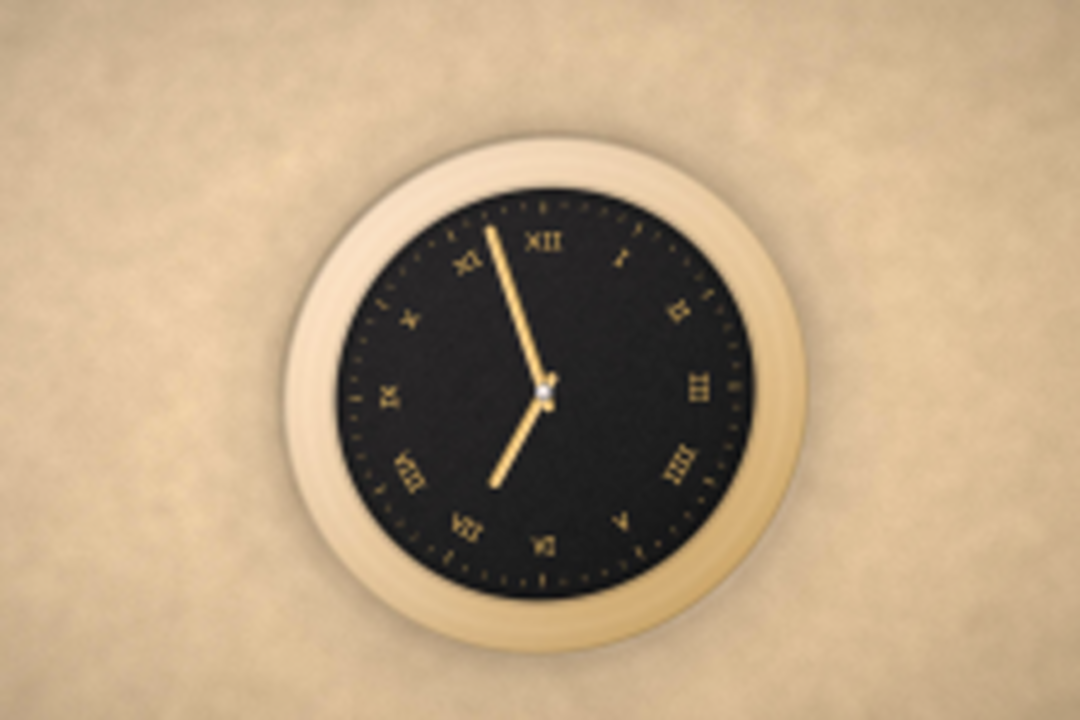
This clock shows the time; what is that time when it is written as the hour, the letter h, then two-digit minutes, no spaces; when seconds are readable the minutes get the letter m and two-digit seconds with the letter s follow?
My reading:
6h57
